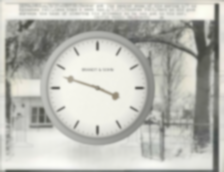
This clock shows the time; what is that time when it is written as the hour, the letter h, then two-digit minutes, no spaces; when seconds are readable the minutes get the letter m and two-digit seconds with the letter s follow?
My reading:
3h48
